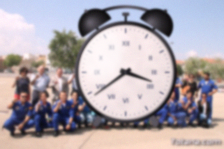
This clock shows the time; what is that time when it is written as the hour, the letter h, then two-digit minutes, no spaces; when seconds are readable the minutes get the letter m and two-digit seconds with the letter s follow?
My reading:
3h39
